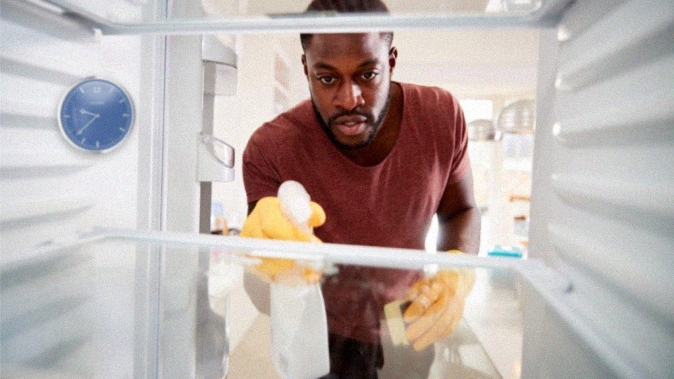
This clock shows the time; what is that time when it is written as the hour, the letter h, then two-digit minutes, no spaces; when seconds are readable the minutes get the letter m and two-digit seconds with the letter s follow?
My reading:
9h38
